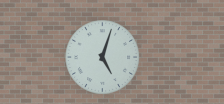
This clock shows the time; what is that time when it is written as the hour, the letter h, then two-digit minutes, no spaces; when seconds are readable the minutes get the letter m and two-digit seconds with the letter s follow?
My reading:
5h03
